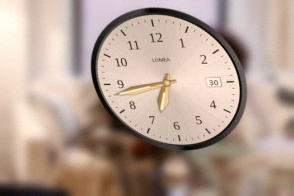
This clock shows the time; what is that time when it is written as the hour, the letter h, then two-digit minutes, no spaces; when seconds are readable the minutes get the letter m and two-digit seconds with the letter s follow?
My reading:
6h43
